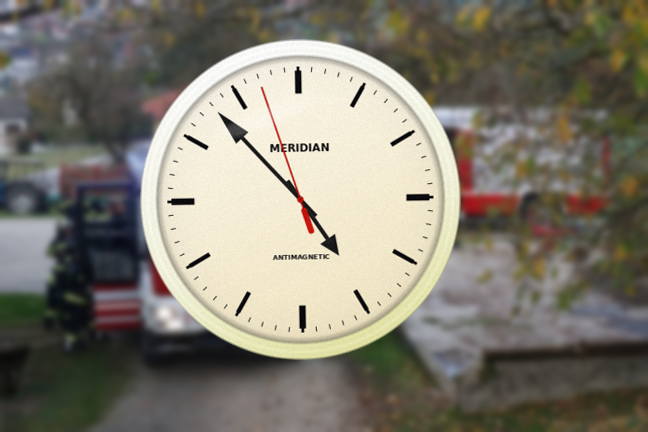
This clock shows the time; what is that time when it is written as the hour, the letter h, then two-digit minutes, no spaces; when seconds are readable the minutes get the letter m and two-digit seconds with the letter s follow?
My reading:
4h52m57s
